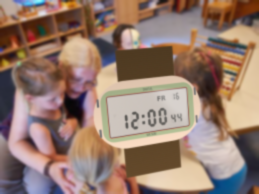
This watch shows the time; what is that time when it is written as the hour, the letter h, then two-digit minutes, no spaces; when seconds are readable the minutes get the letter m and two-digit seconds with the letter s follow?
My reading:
12h00m44s
